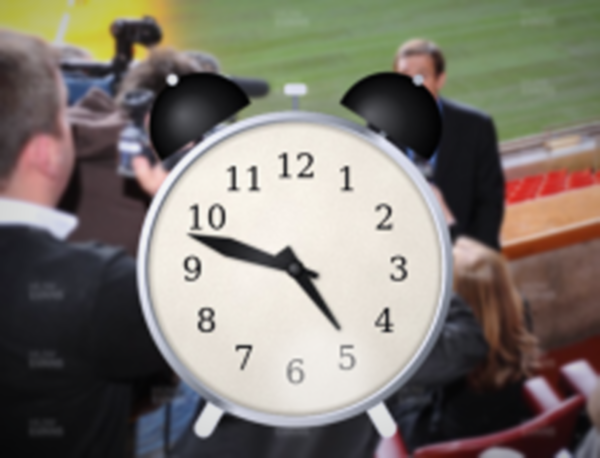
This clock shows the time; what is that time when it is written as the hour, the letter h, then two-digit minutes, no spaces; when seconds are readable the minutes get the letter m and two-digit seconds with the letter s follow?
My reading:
4h48
